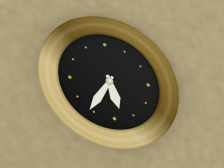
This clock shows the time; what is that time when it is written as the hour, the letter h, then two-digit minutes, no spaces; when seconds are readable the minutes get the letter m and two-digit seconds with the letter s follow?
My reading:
5h36
